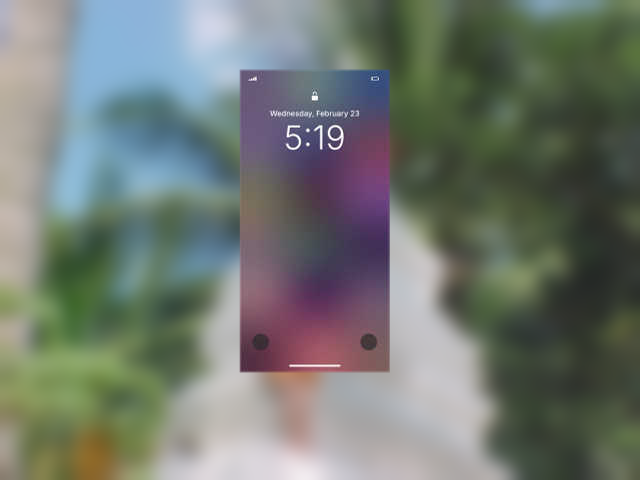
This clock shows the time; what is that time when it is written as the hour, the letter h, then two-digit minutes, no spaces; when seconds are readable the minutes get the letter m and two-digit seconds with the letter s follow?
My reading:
5h19
